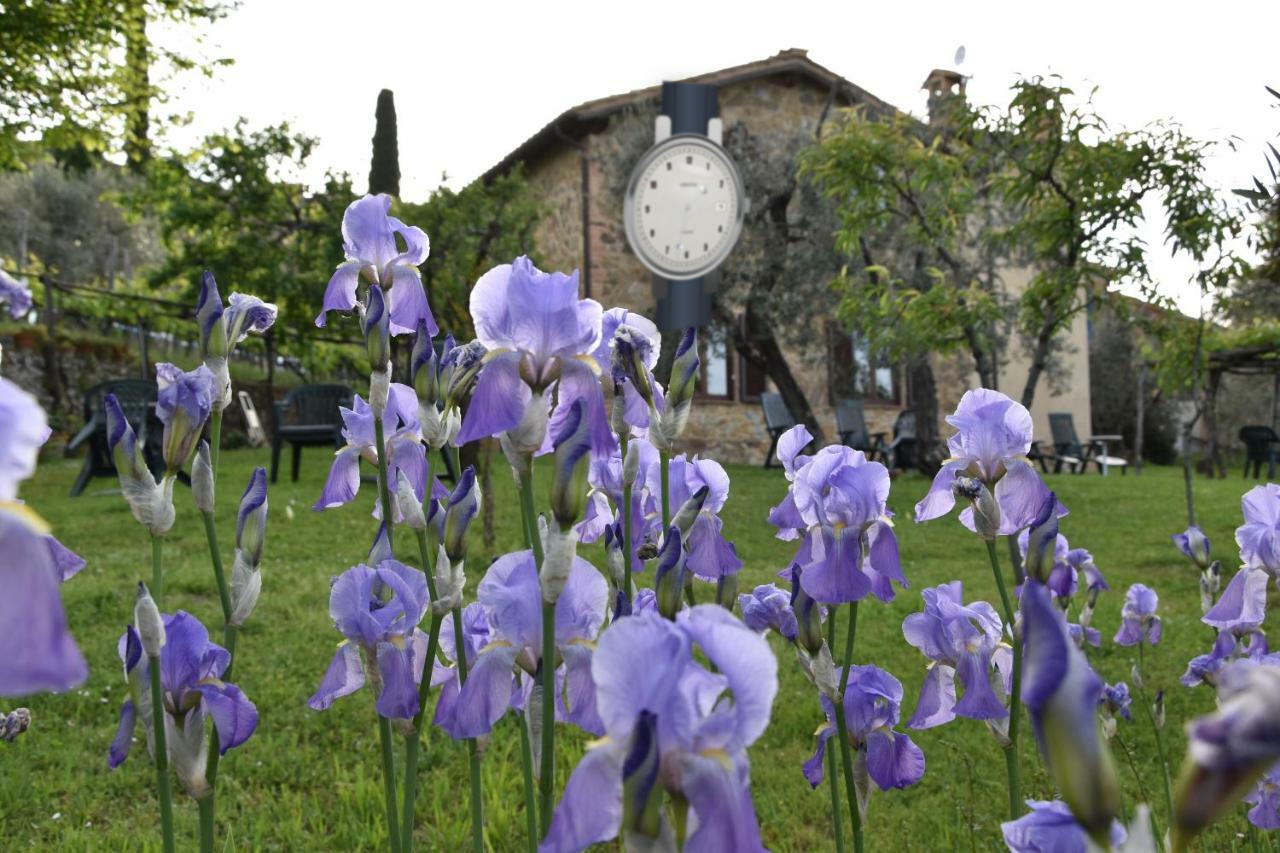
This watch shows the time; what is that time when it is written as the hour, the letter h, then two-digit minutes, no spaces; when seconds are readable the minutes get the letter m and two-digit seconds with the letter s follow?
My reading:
1h32
